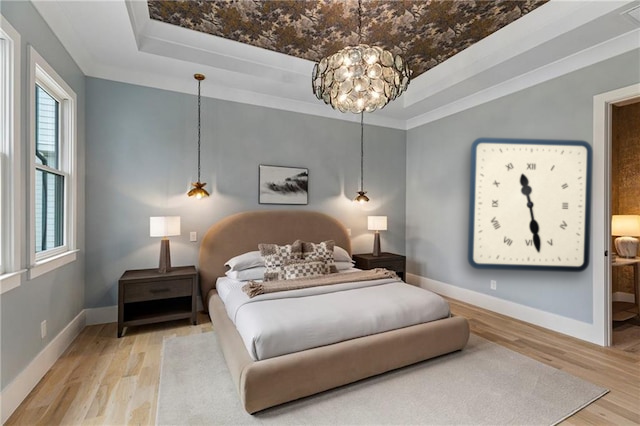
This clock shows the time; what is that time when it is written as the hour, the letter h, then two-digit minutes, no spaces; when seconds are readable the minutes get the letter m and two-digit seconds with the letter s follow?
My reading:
11h28
